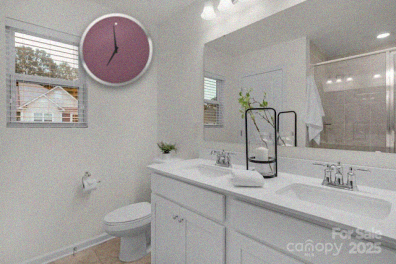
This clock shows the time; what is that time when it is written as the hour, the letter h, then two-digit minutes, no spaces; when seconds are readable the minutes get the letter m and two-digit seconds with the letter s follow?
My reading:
6h59
